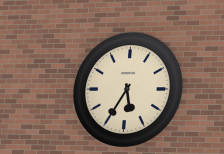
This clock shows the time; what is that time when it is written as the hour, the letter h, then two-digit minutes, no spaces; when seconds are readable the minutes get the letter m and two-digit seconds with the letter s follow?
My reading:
5h35
